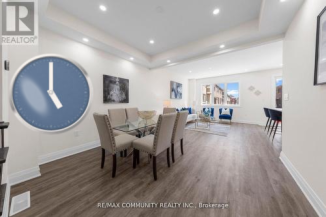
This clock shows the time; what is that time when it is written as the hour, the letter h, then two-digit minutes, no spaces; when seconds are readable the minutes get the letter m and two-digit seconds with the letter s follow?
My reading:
5h00
